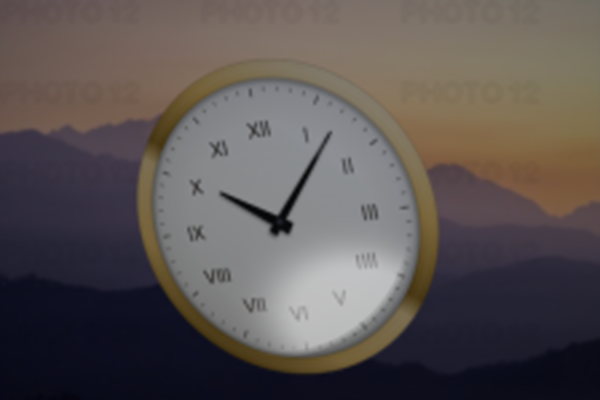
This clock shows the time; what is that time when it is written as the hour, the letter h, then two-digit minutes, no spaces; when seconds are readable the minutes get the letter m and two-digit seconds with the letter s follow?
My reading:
10h07
